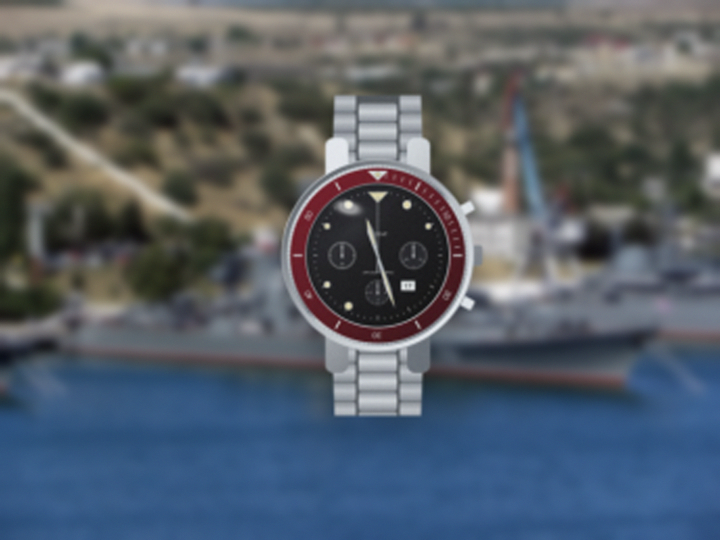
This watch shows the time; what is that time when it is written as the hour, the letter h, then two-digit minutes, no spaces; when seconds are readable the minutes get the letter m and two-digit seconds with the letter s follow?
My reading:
11h27
